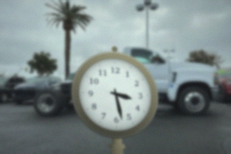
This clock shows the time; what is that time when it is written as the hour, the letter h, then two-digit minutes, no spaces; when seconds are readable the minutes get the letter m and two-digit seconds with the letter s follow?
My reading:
3h28
